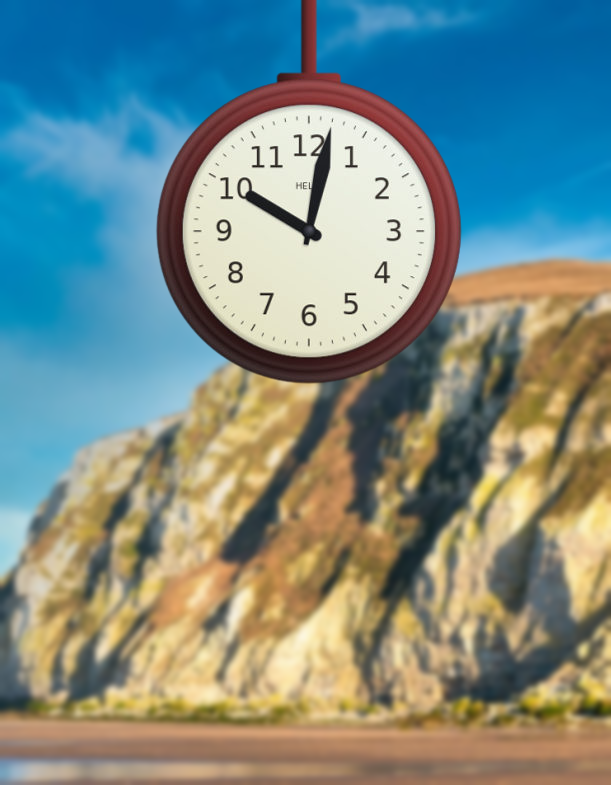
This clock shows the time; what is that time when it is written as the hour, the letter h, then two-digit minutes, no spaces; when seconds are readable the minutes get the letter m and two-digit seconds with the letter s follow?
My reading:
10h02
